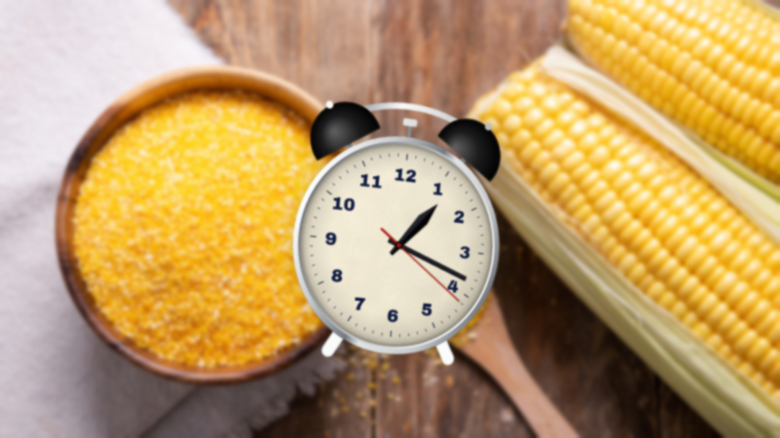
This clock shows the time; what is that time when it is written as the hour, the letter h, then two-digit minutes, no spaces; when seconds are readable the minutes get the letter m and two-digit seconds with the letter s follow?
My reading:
1h18m21s
